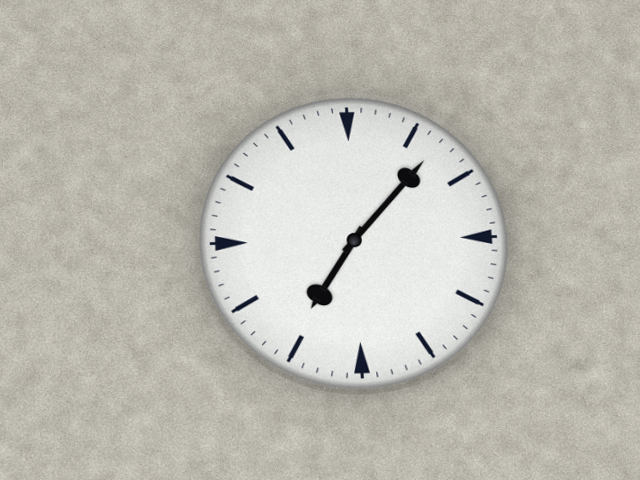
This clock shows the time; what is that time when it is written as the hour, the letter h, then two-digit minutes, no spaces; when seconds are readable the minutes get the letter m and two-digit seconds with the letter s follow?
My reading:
7h07
